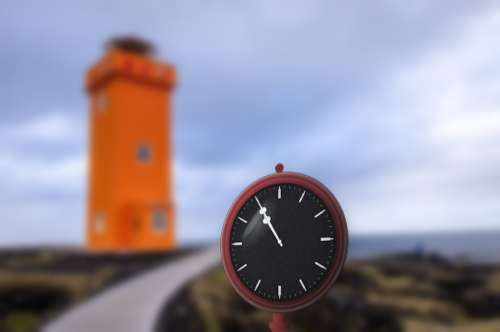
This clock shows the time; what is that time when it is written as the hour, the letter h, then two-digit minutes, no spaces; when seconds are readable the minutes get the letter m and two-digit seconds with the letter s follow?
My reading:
10h55
